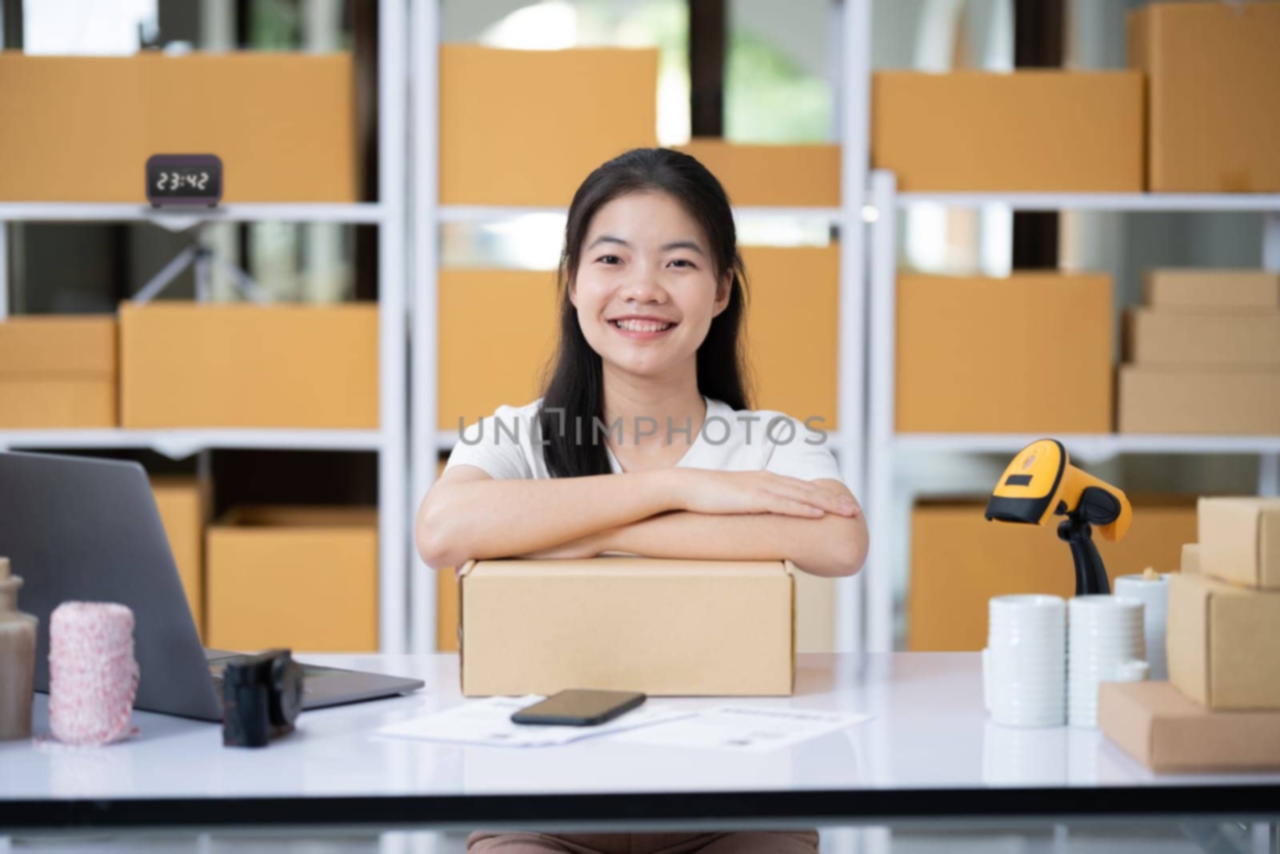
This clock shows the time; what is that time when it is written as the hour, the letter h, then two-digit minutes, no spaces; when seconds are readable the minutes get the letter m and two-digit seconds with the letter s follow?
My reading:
23h42
